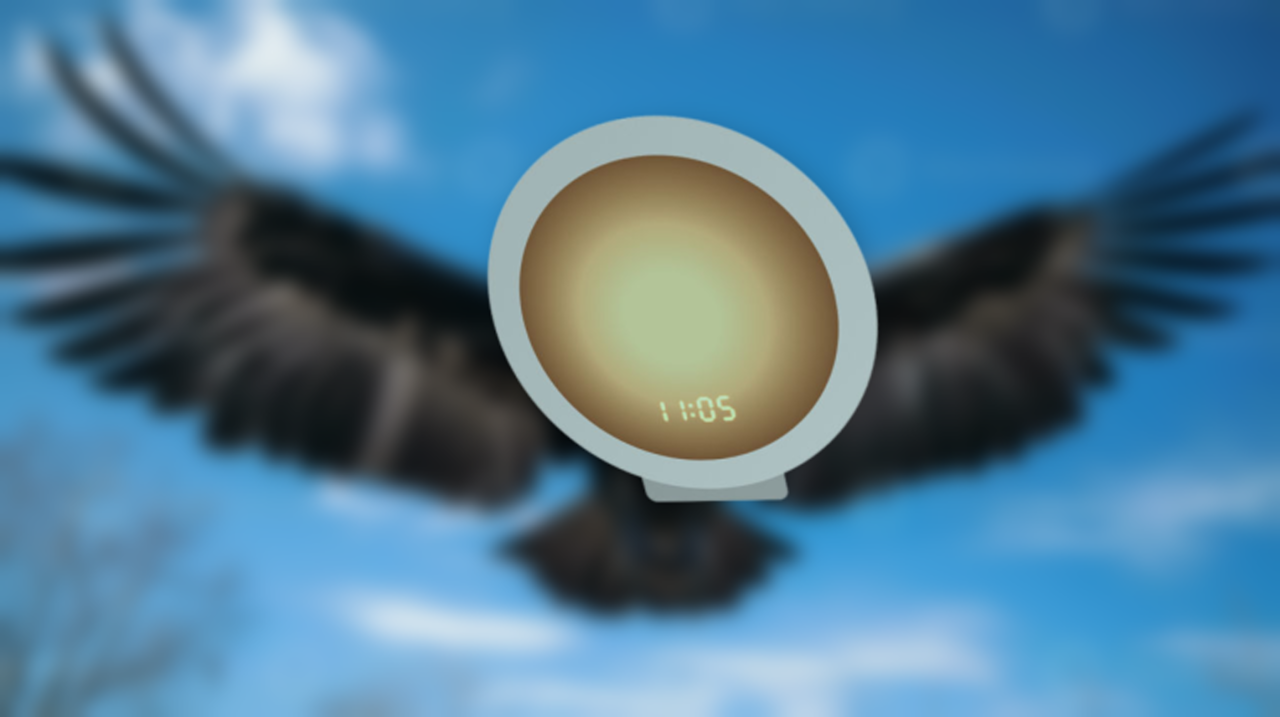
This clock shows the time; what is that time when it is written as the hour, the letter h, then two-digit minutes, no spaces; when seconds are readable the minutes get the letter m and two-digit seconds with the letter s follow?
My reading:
11h05
